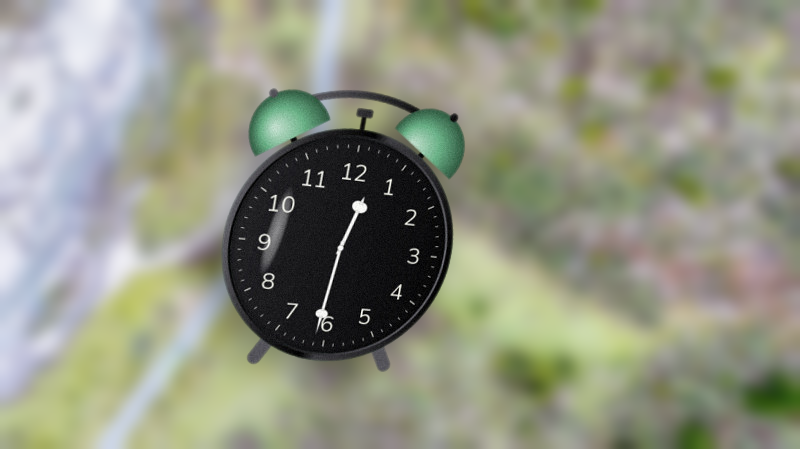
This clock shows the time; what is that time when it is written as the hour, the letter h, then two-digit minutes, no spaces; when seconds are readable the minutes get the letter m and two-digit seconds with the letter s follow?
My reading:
12h31
